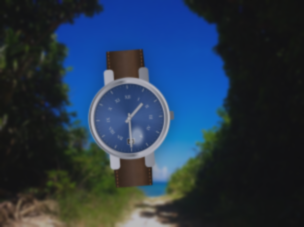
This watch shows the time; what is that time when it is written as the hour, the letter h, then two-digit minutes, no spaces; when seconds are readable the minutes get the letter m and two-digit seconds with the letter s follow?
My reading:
1h30
